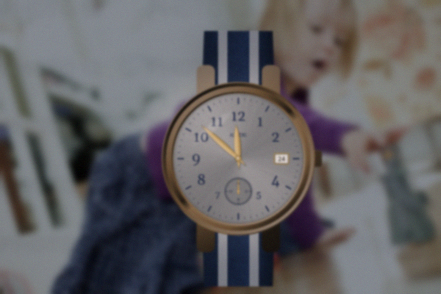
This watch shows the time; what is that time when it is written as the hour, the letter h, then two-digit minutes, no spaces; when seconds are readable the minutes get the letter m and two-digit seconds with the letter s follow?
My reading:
11h52
